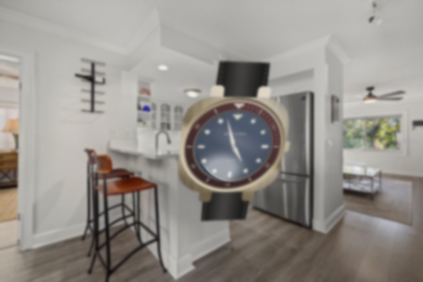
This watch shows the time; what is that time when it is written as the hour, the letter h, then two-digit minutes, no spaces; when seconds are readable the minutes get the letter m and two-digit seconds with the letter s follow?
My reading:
4h57
